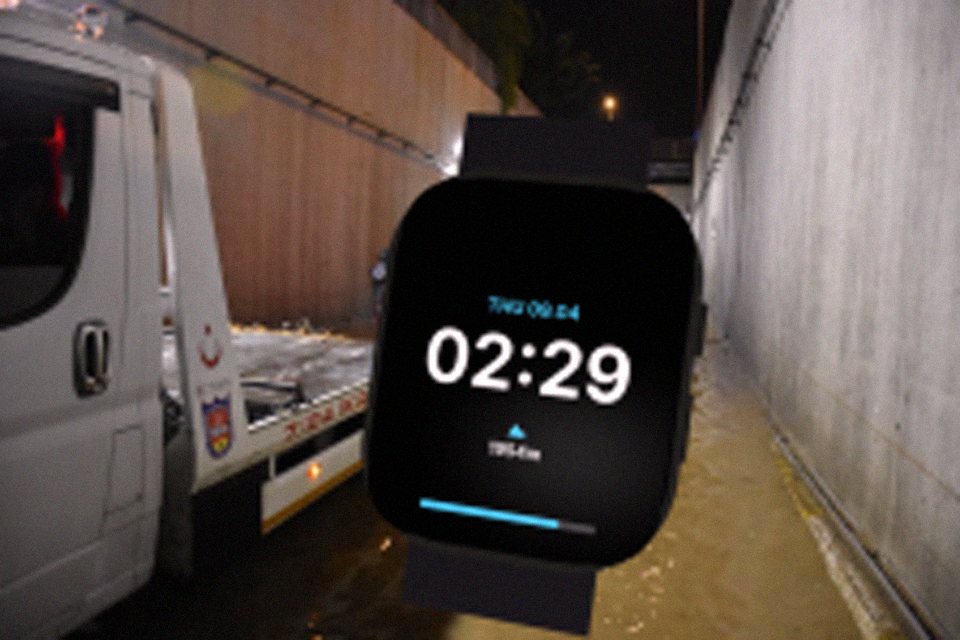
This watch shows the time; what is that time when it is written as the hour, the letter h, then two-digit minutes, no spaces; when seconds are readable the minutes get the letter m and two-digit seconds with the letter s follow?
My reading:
2h29
